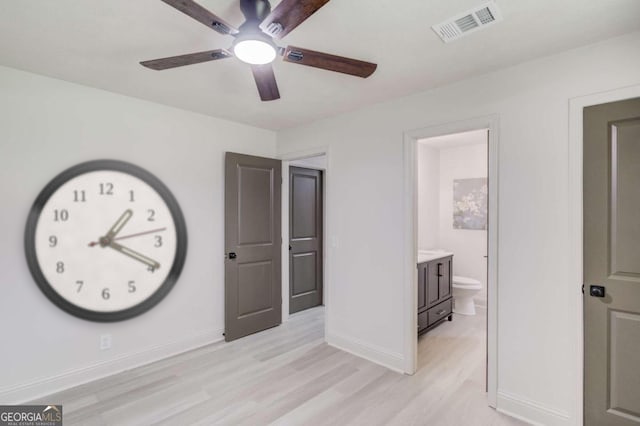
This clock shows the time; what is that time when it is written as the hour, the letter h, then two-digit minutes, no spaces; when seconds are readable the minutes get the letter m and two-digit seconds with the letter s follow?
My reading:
1h19m13s
